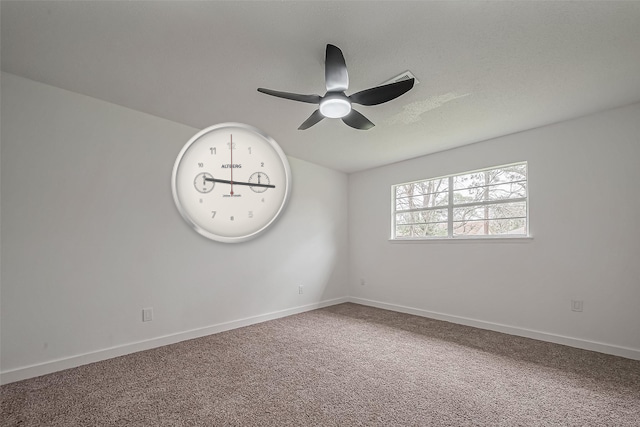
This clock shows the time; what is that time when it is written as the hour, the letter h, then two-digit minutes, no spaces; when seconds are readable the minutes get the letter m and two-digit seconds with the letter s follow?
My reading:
9h16
